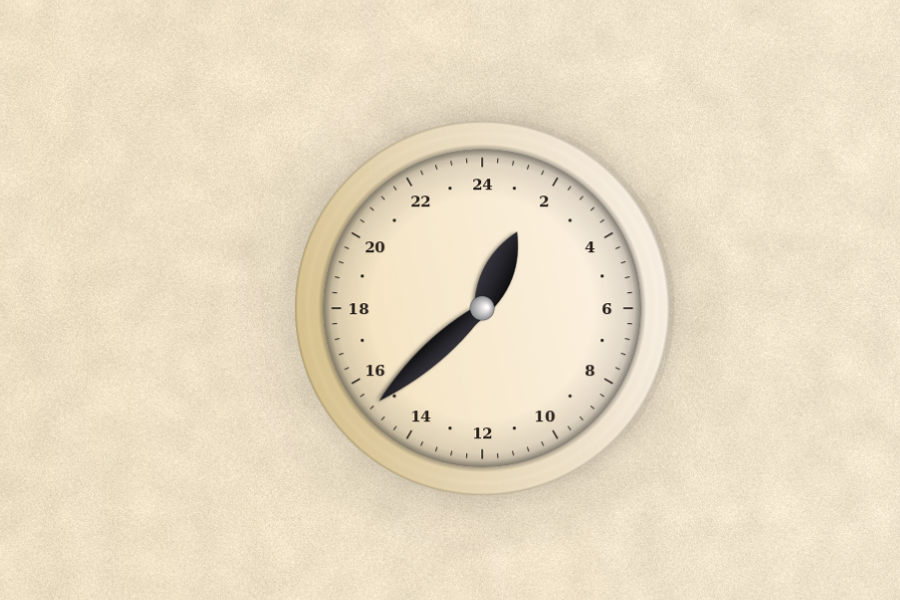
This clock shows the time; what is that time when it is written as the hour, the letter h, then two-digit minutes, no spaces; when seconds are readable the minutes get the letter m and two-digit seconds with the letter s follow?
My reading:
1h38
